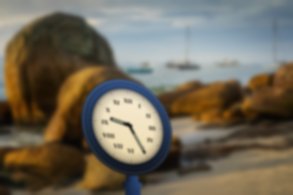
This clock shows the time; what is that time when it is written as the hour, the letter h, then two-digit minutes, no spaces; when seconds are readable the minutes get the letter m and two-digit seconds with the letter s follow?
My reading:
9h25
